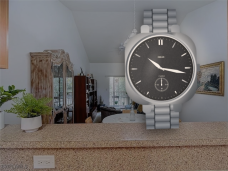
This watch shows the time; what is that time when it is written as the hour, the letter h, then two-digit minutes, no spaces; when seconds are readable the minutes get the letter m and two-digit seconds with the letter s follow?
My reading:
10h17
